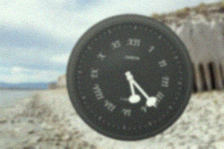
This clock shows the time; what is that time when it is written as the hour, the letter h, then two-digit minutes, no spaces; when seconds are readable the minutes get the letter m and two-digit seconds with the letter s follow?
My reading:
5h22
